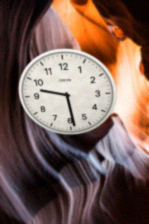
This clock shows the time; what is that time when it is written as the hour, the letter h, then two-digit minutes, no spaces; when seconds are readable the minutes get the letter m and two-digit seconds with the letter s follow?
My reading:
9h29
